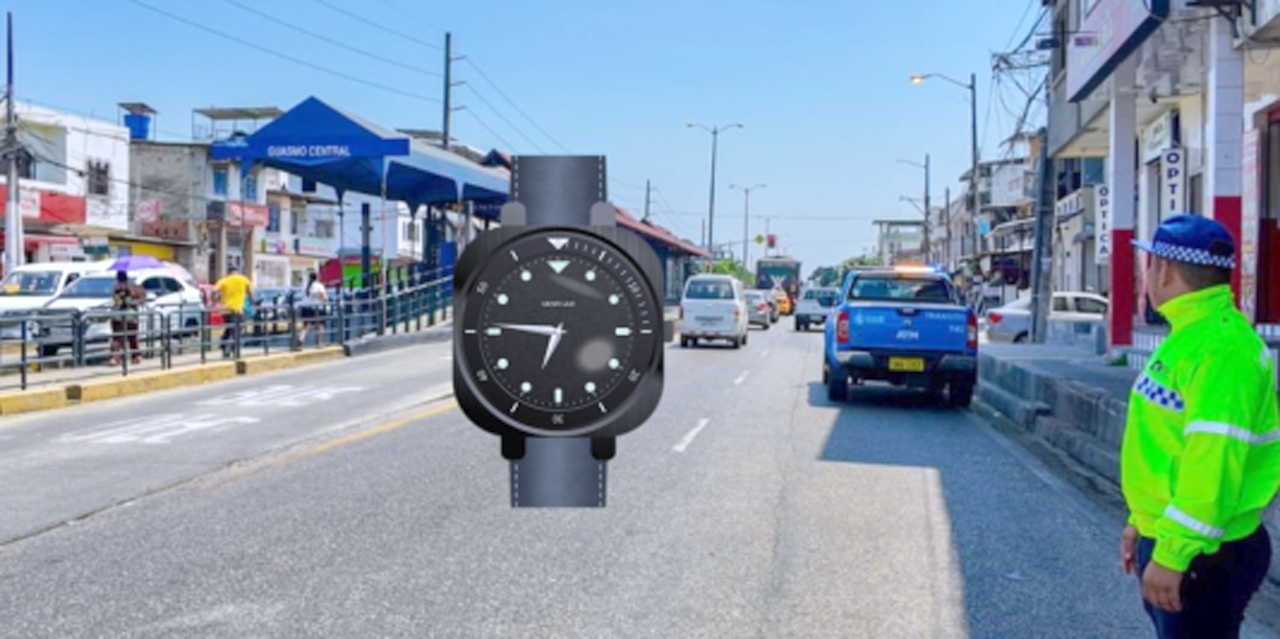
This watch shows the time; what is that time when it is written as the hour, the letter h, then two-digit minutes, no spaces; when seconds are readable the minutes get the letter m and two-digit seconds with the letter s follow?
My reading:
6h46
